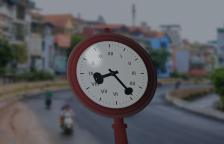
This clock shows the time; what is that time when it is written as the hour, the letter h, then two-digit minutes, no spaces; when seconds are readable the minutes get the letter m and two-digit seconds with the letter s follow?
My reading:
8h24
